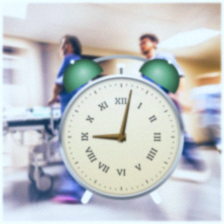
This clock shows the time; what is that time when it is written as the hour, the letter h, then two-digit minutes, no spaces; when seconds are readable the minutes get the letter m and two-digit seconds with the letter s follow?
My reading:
9h02
